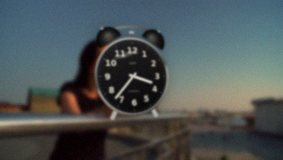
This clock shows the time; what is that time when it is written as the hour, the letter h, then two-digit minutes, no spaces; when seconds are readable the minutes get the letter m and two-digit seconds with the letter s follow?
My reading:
3h37
